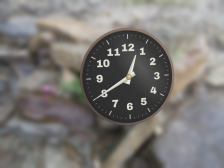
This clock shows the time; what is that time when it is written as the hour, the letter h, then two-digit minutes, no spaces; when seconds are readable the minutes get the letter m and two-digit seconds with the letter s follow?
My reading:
12h40
